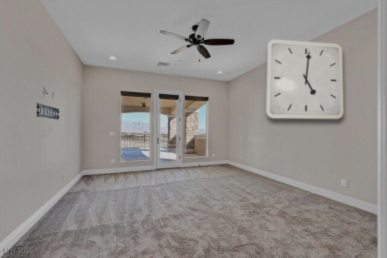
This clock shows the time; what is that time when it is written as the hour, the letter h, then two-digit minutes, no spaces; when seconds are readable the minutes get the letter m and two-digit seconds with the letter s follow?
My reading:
5h01
